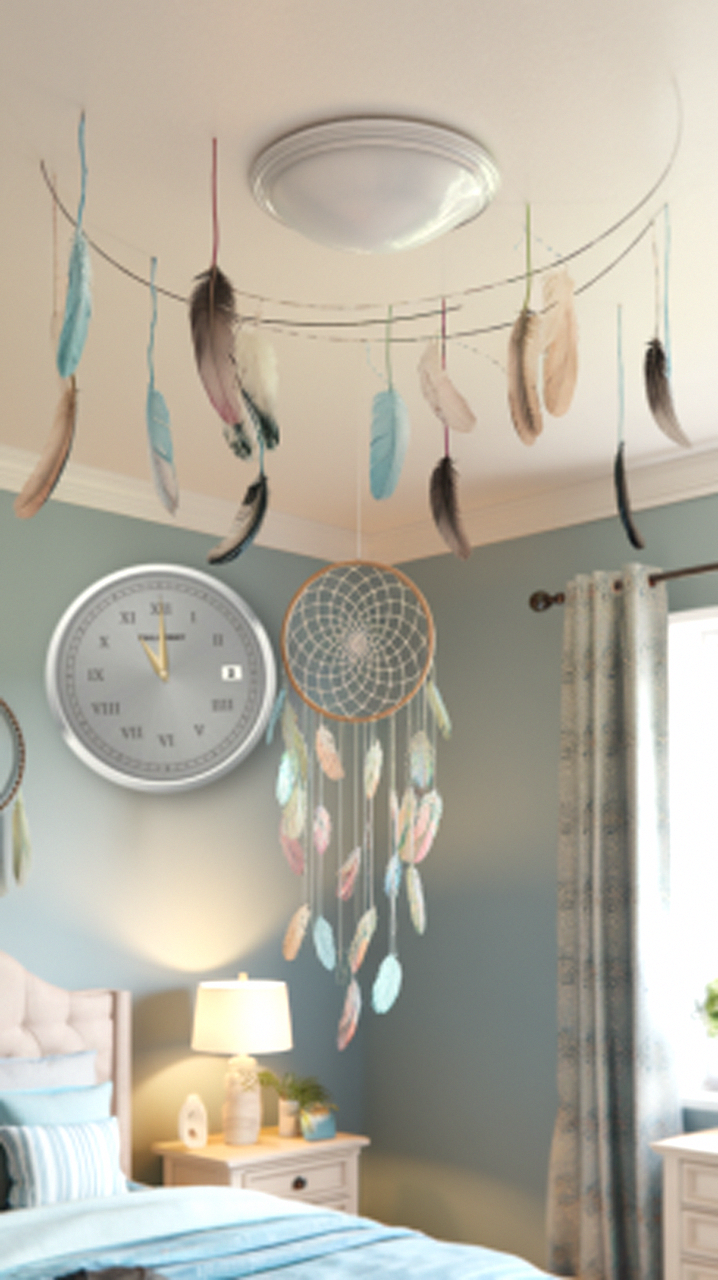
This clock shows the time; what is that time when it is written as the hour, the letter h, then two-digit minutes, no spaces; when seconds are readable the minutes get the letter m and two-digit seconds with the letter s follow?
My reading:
11h00
